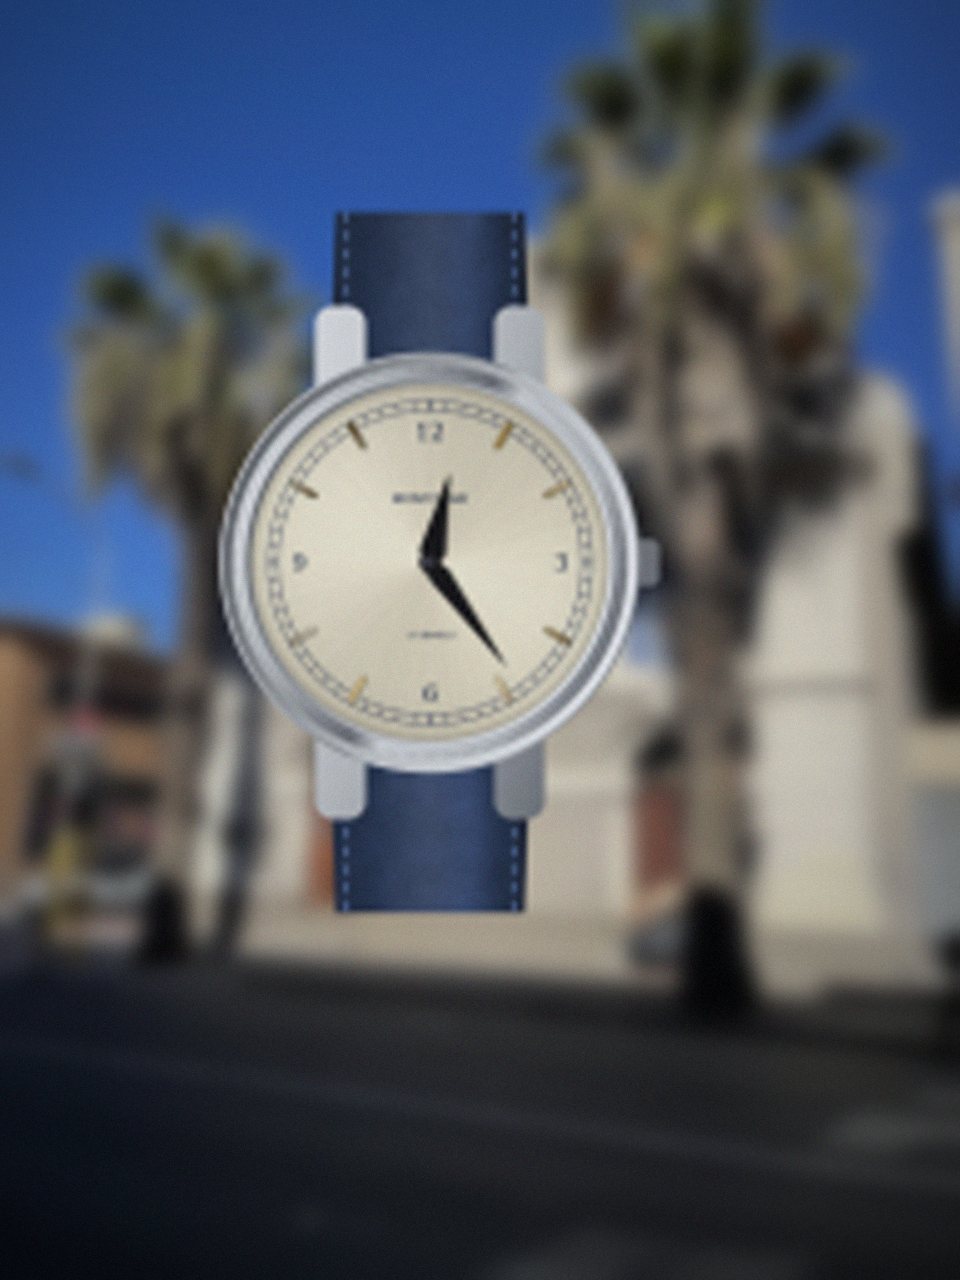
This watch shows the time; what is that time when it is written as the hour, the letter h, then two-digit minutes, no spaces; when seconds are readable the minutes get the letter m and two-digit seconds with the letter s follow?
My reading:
12h24
